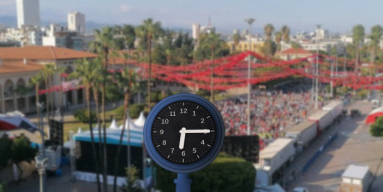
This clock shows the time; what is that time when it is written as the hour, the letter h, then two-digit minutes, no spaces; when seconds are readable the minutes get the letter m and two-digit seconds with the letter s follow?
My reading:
6h15
